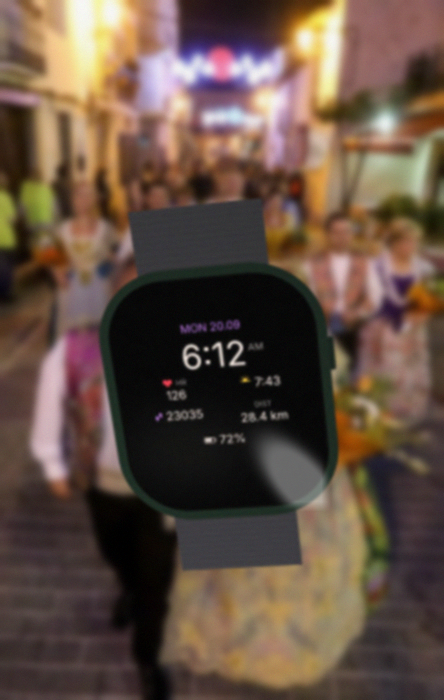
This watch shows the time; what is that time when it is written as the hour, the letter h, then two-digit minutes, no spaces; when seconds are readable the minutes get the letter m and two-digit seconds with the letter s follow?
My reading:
6h12
